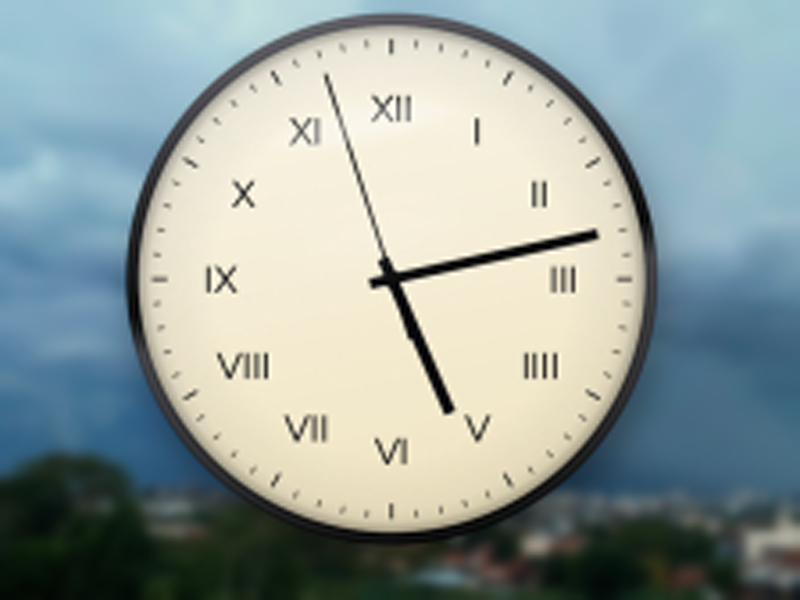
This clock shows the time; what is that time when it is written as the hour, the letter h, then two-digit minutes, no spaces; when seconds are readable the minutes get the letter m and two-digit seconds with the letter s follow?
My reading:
5h12m57s
